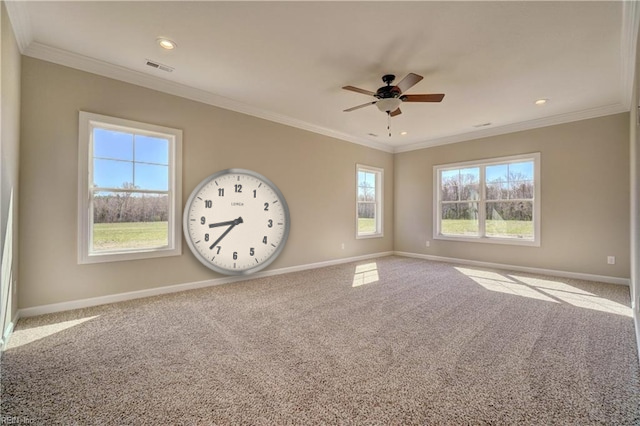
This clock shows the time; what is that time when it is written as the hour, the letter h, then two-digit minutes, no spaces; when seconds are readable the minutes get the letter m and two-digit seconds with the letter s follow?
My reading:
8h37
